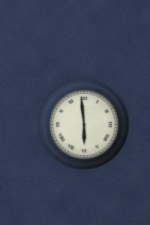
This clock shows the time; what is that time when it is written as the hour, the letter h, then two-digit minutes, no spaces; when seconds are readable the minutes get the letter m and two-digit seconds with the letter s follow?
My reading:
5h59
